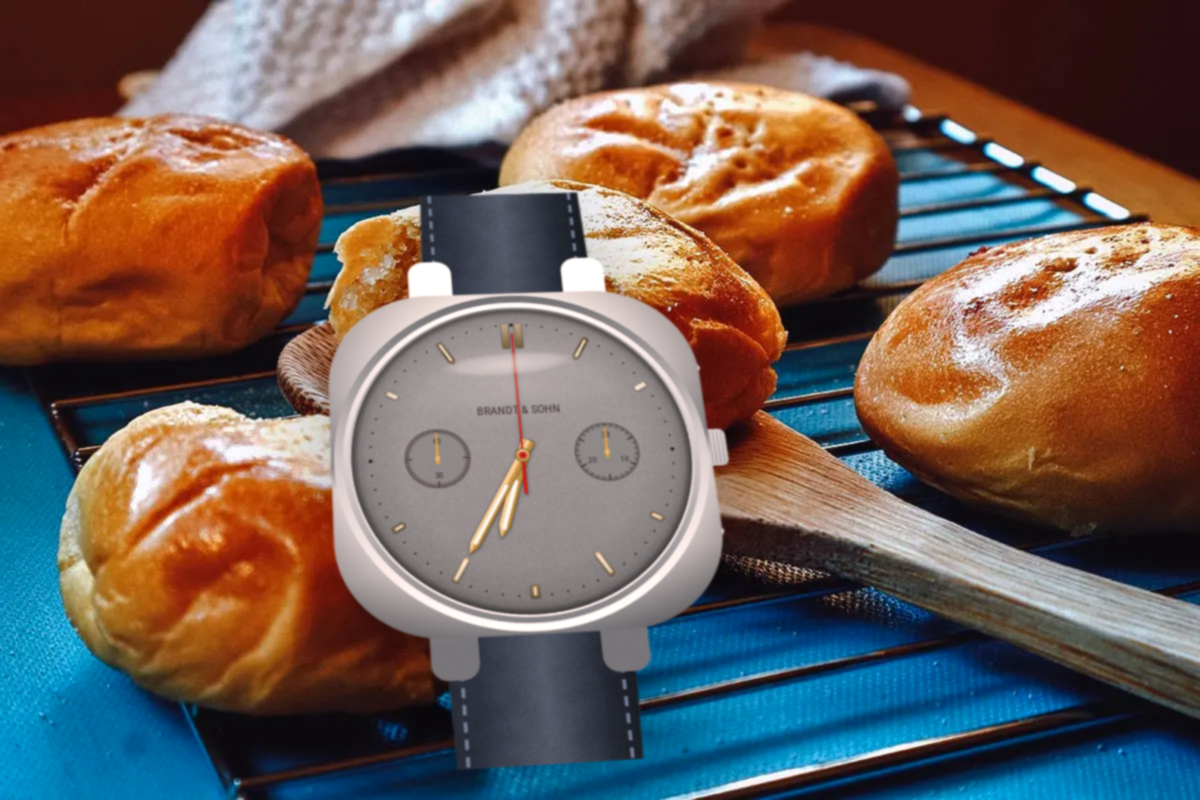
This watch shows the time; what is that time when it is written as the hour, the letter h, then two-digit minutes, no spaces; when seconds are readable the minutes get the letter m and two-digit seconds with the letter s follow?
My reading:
6h35
